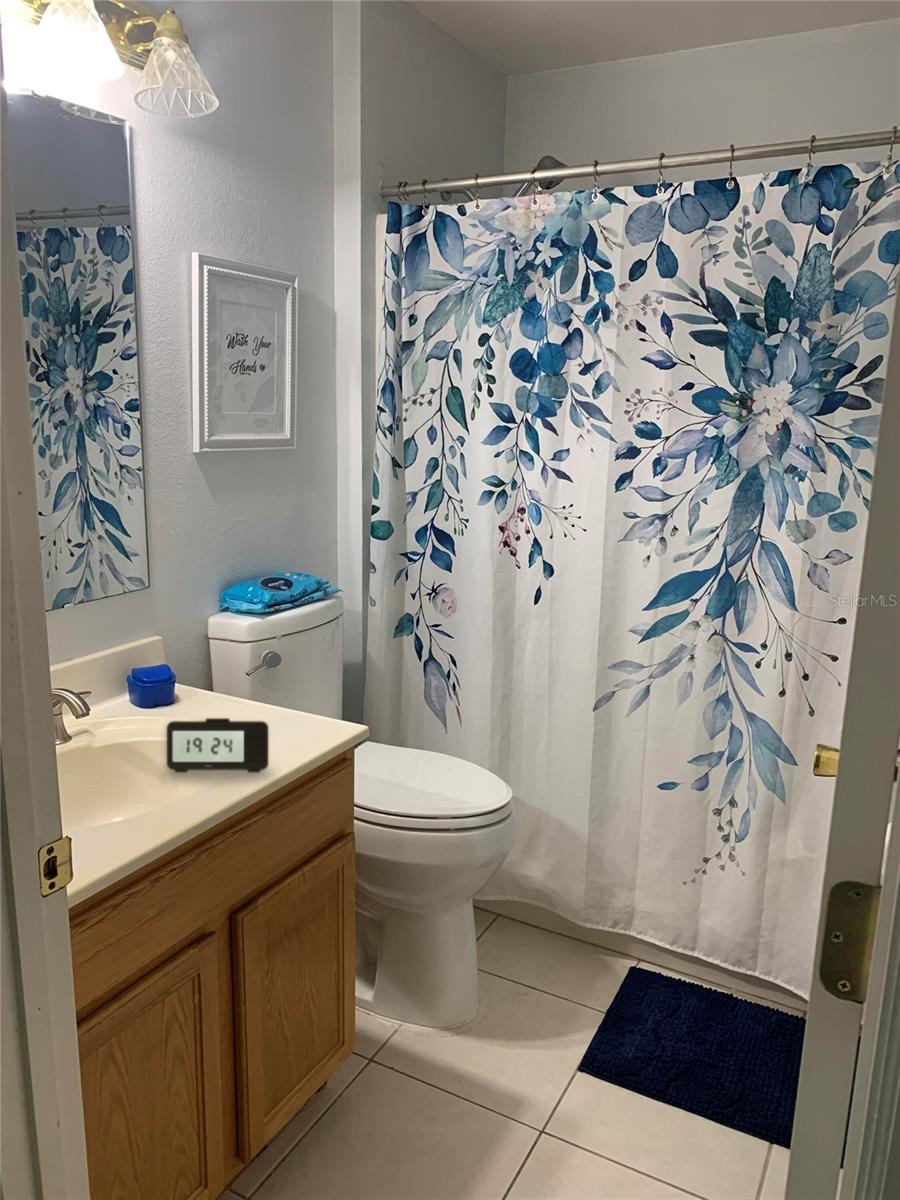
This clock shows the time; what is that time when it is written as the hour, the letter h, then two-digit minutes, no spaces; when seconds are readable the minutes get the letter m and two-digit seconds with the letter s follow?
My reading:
19h24
